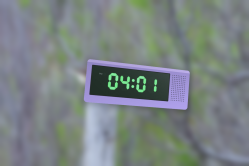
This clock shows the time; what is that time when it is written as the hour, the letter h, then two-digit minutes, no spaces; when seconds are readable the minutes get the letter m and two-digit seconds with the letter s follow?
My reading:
4h01
